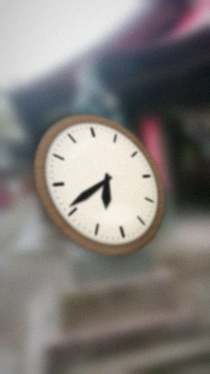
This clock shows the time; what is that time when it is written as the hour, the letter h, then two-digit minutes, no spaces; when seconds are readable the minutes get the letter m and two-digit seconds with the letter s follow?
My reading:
6h41
